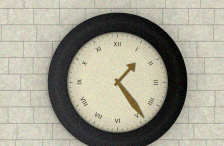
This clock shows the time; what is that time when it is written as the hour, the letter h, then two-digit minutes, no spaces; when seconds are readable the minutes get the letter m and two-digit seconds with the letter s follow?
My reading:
1h24
